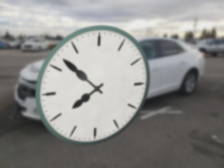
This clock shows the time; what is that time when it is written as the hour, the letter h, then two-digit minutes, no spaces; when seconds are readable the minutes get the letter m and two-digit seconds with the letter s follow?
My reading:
7h52
